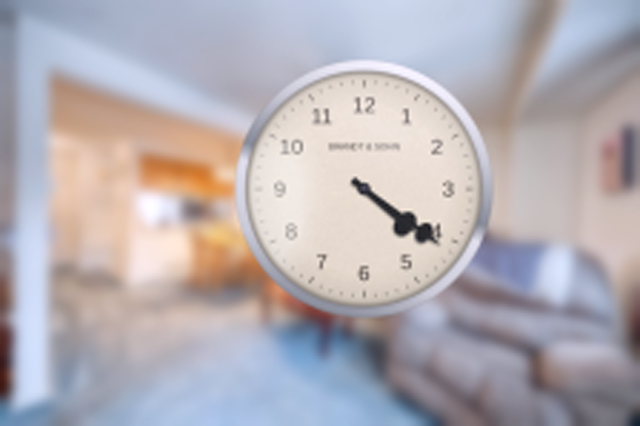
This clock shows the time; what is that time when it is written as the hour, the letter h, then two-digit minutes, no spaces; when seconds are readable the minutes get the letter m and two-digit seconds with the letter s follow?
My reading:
4h21
